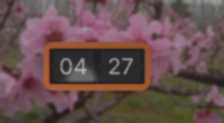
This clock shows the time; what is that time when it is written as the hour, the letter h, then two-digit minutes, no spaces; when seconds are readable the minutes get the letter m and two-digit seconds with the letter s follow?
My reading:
4h27
